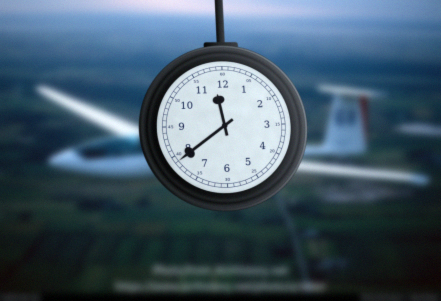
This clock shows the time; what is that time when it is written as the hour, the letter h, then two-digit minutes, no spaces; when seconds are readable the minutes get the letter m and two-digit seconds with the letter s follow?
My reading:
11h39
